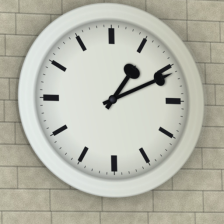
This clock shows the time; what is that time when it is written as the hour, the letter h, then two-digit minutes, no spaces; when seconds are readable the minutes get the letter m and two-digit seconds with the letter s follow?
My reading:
1h11
